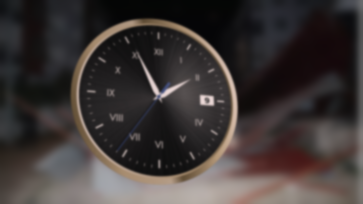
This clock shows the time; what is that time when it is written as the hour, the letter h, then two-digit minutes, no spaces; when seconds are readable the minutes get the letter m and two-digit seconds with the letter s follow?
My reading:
1h55m36s
